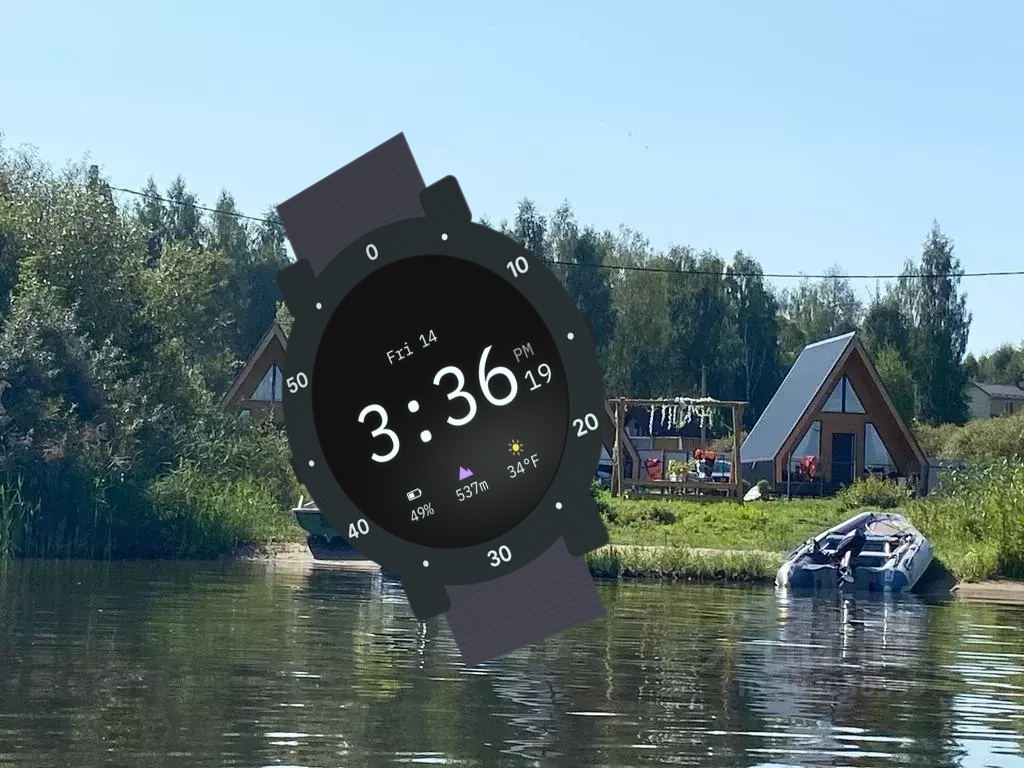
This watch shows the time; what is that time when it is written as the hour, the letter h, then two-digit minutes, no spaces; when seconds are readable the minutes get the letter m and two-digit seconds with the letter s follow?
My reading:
3h36m19s
